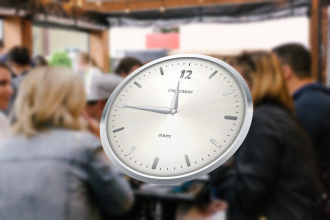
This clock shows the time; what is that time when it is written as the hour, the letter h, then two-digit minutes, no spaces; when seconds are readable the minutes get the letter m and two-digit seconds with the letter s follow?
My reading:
11h45
